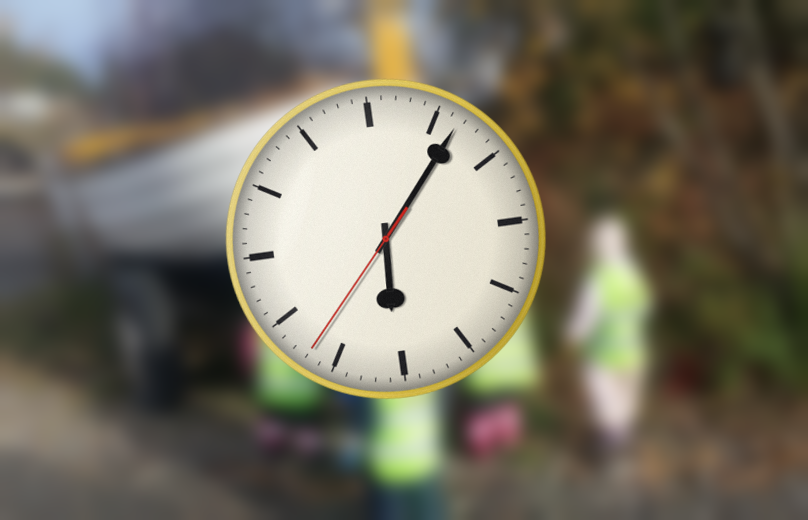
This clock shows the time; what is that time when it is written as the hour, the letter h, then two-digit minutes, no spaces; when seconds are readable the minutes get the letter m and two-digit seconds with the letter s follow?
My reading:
6h06m37s
